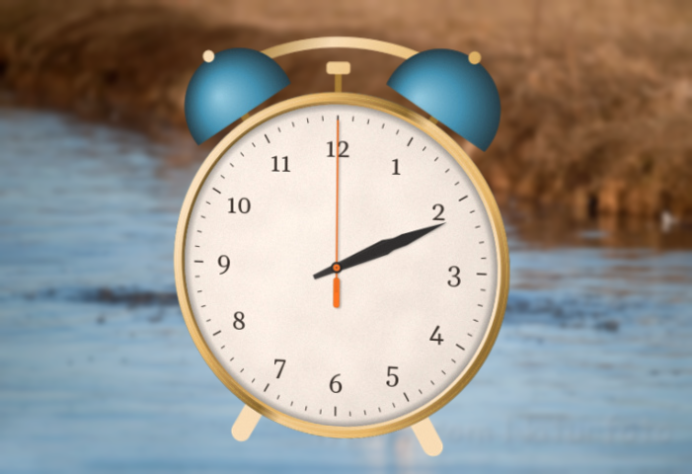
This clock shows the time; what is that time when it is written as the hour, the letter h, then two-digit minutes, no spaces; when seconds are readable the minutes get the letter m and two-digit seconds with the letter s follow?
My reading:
2h11m00s
